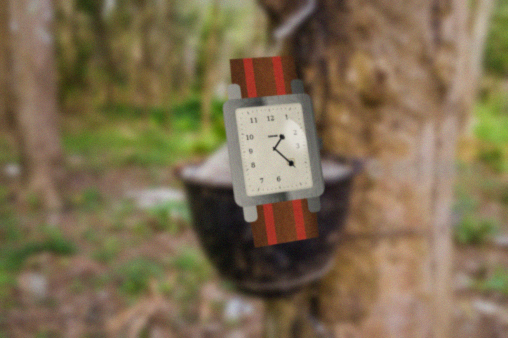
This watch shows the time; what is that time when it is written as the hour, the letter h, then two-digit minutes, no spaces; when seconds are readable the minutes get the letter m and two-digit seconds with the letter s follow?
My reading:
1h23
